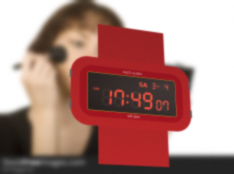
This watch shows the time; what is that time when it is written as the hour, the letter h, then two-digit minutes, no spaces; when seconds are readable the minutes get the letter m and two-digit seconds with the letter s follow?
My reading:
17h49m07s
